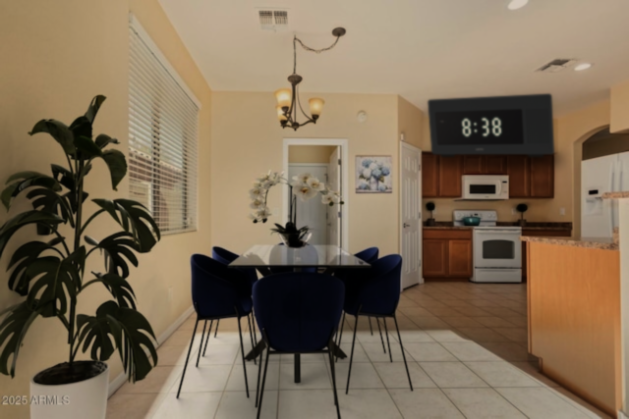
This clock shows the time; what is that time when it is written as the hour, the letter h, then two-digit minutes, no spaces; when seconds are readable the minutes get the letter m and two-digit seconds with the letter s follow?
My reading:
8h38
